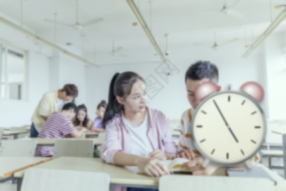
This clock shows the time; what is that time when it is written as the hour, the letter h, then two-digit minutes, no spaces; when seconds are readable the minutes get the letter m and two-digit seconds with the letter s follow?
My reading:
4h55
